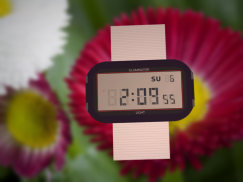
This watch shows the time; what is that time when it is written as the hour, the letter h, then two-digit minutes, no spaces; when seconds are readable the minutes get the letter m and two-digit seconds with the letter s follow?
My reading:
2h09m55s
